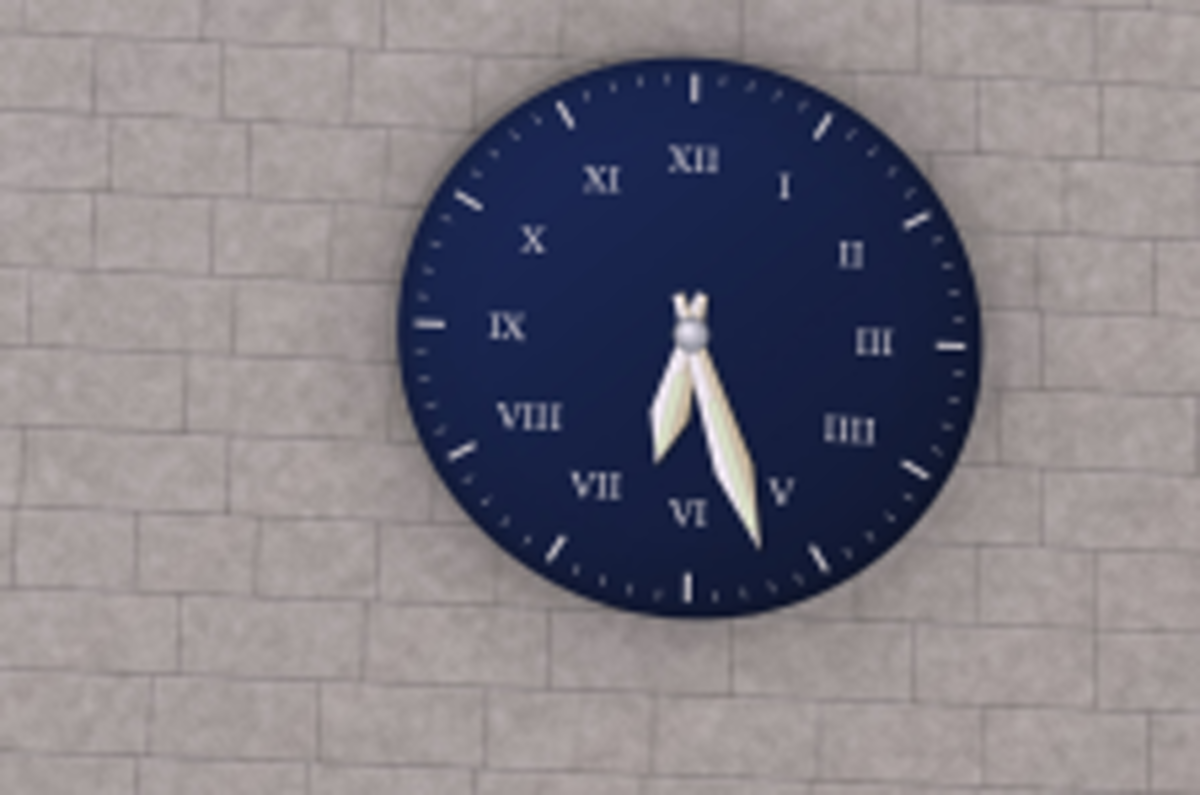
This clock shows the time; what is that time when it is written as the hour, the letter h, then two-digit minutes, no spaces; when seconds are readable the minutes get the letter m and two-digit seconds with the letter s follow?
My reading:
6h27
